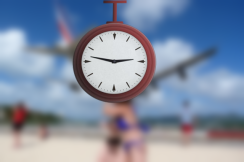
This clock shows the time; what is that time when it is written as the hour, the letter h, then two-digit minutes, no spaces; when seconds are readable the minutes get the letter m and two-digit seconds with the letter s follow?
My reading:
2h47
